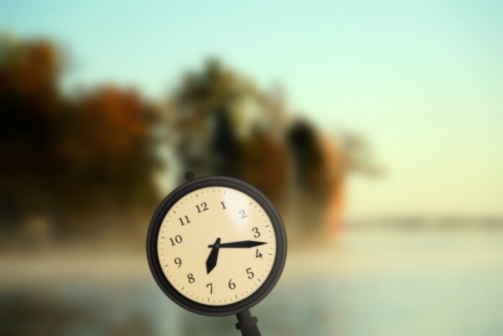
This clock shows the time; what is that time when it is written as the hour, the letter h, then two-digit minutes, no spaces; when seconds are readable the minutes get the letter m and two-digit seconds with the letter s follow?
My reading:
7h18
